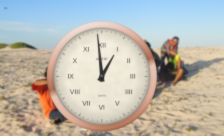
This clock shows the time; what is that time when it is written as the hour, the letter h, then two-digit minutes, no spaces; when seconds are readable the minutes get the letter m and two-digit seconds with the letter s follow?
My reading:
12h59
